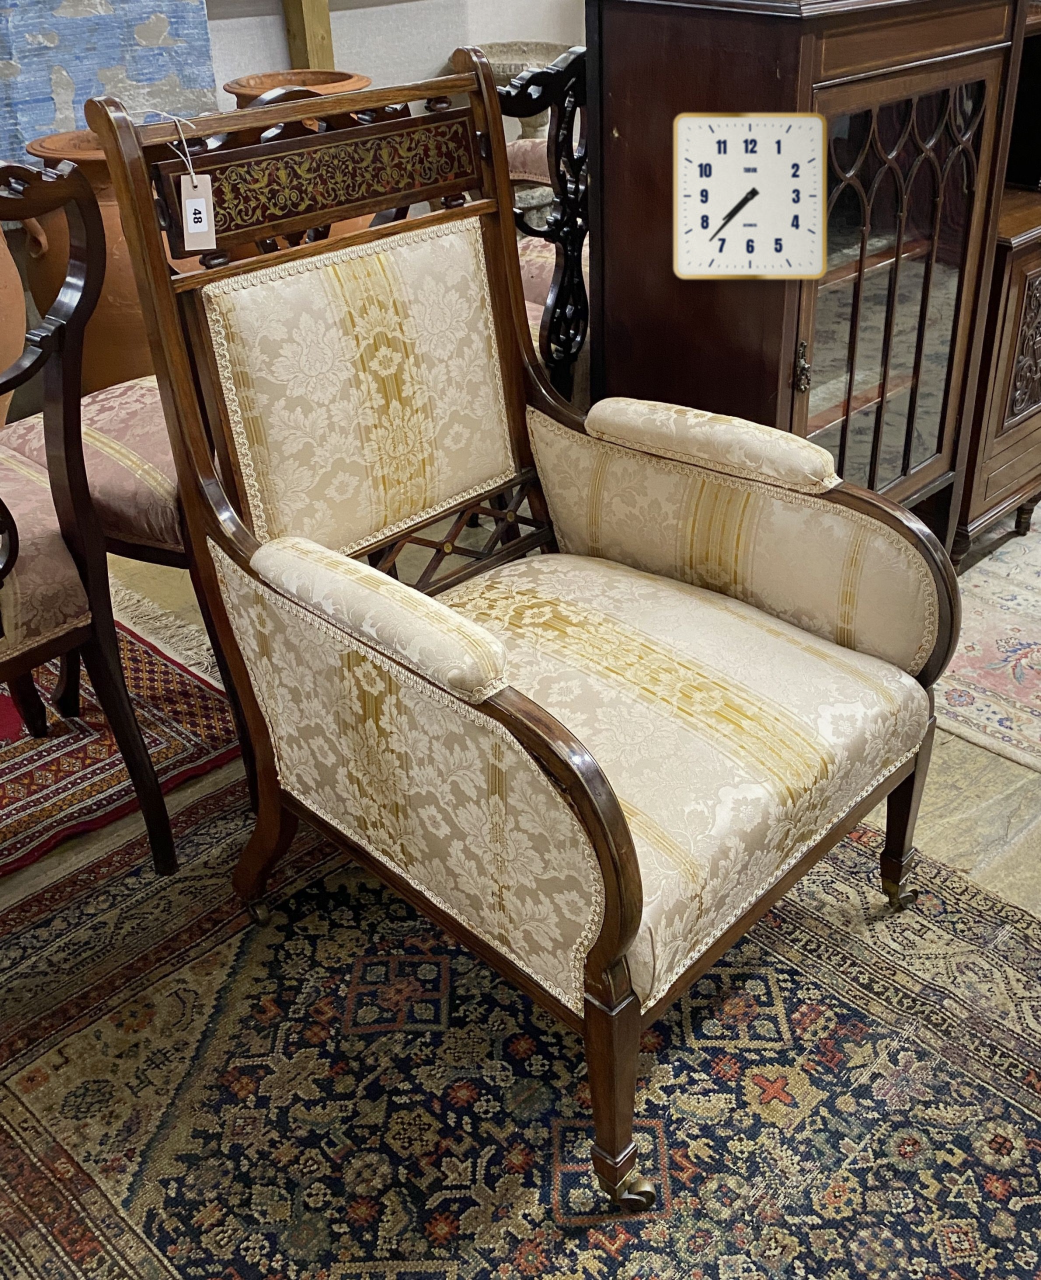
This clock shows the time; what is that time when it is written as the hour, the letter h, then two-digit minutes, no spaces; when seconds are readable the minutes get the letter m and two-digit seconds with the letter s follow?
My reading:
7h37
